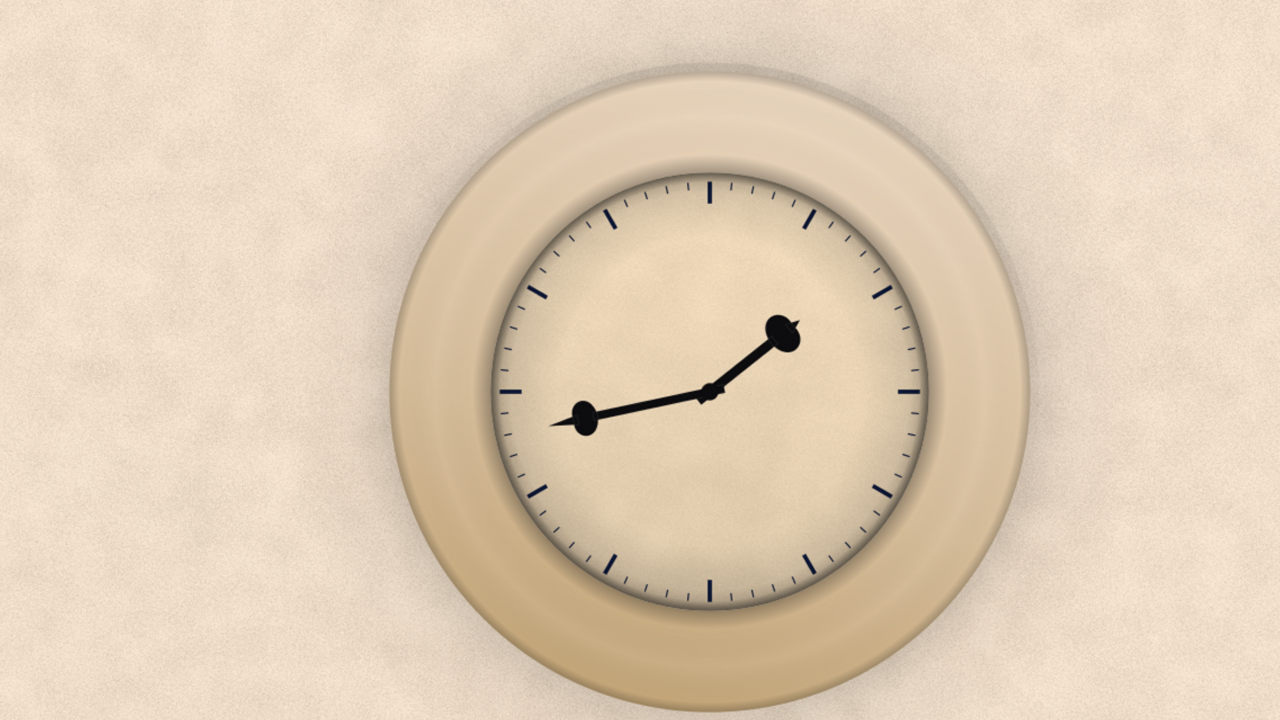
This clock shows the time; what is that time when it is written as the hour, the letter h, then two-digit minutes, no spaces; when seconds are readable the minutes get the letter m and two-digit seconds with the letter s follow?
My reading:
1h43
